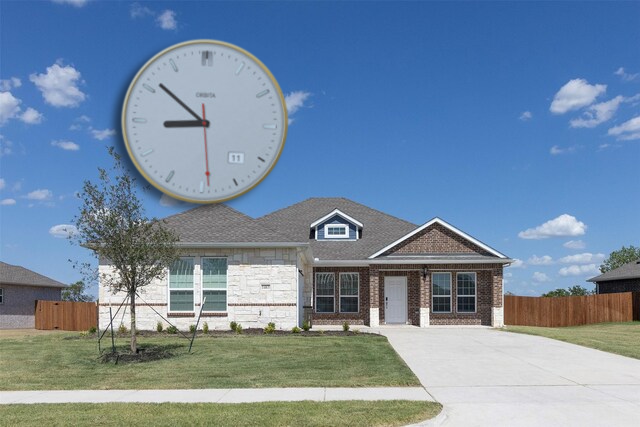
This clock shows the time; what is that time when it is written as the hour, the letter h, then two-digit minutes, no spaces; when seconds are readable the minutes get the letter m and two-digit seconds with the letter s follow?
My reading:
8h51m29s
